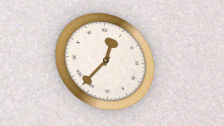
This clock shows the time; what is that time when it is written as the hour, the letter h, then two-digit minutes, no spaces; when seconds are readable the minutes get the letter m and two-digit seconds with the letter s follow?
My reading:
12h37
